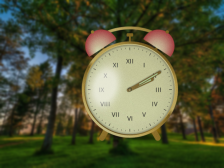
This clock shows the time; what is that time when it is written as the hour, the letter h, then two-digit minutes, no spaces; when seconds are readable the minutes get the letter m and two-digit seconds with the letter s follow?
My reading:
2h10
